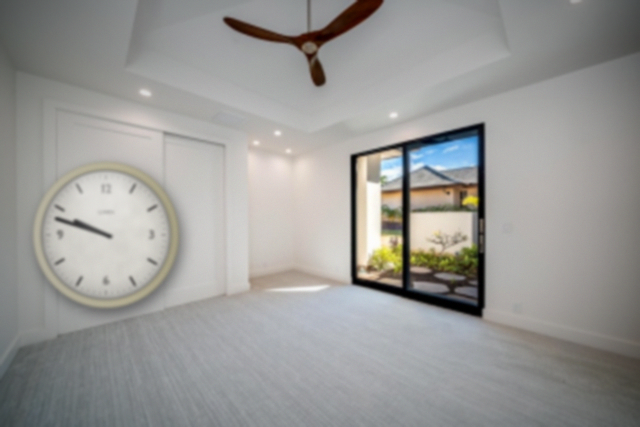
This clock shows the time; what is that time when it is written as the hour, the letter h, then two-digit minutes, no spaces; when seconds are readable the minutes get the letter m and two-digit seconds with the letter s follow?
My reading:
9h48
